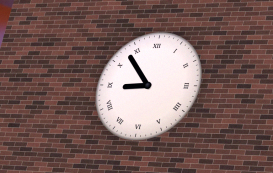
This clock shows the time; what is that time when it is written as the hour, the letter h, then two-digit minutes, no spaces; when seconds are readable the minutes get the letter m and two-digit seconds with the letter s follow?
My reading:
8h53
